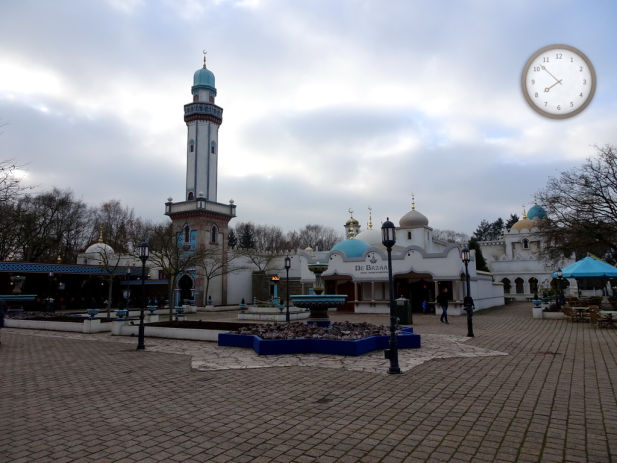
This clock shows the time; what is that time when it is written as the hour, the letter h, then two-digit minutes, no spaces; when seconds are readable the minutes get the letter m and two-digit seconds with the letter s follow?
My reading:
7h52
